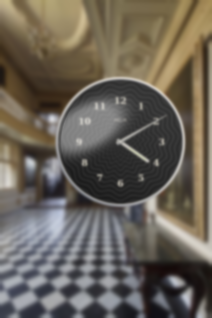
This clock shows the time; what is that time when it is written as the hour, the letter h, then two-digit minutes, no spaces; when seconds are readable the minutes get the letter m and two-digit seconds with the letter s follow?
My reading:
4h10
